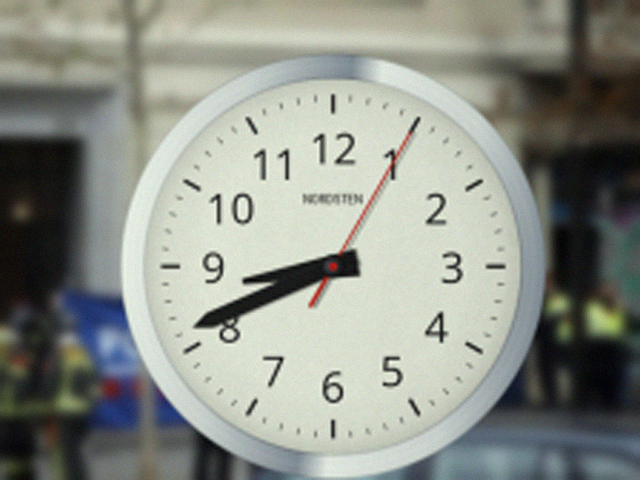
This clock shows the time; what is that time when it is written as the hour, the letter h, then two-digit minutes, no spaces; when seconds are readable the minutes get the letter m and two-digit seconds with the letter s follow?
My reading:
8h41m05s
